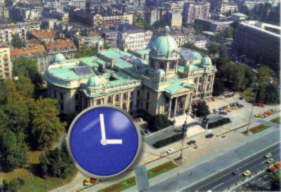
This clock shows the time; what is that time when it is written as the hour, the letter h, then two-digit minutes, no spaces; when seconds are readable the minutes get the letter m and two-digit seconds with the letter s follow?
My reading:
2h59
